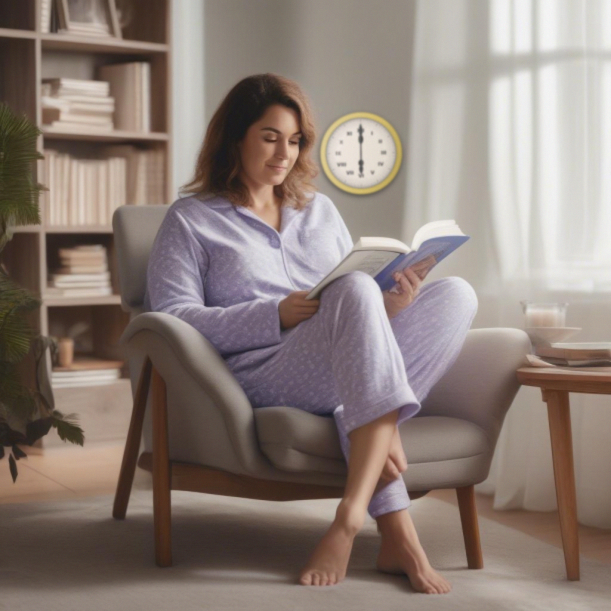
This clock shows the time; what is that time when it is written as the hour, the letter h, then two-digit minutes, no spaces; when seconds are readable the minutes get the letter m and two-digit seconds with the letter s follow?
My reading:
6h00
